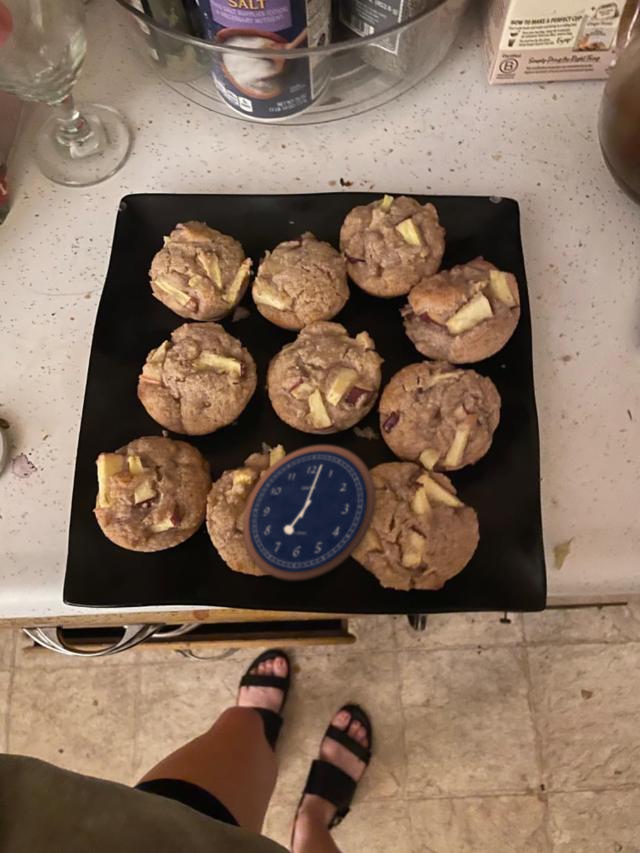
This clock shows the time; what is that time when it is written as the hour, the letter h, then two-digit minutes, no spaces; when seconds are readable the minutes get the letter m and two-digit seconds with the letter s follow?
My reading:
7h02
